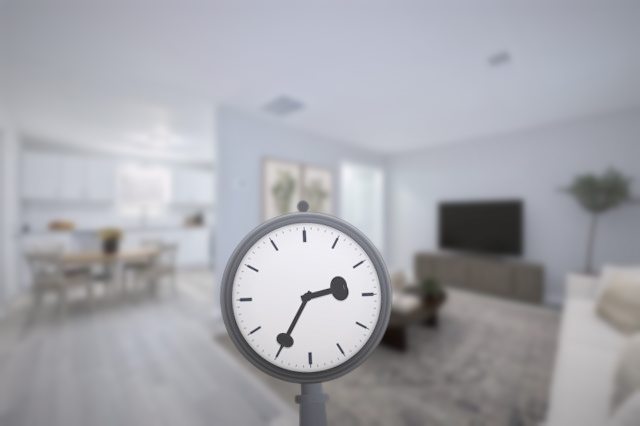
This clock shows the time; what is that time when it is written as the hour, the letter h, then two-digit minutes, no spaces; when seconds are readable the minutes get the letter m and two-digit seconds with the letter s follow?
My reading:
2h35
